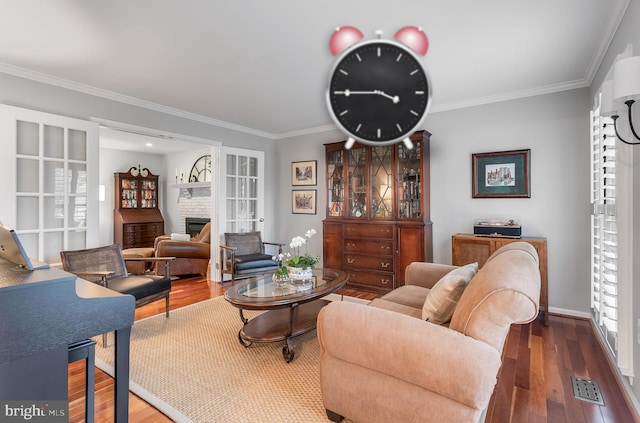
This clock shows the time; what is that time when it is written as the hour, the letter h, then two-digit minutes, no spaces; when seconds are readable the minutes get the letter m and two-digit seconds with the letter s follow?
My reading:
3h45
